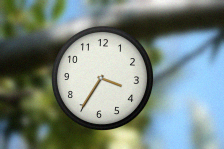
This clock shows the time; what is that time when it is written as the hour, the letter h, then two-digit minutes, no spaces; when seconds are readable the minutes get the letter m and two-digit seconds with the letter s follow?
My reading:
3h35
